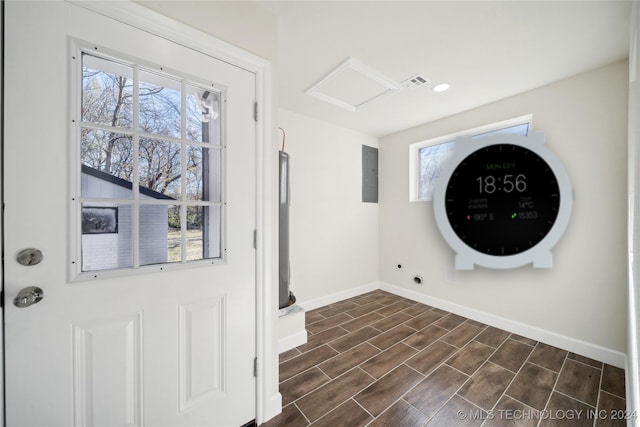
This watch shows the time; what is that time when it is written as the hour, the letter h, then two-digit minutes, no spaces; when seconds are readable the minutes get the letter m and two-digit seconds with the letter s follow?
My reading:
18h56
